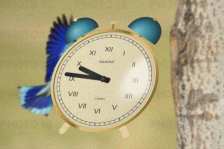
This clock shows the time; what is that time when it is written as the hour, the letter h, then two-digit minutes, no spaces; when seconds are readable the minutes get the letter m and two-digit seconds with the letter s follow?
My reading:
9h46
